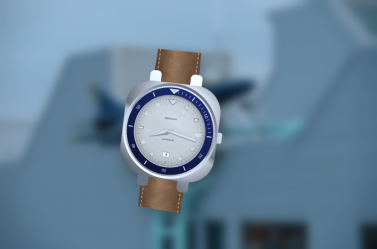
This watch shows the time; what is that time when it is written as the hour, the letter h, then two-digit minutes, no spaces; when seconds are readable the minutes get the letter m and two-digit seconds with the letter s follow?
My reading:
8h17
